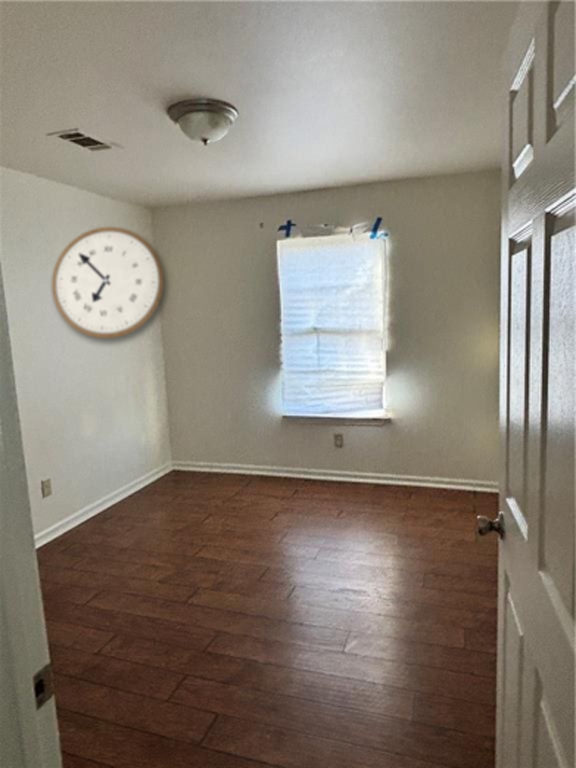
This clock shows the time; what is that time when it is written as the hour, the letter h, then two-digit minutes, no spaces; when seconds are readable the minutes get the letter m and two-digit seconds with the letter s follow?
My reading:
6h52
